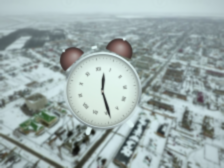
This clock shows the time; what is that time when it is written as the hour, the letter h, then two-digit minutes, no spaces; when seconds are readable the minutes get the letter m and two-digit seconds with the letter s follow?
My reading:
12h29
